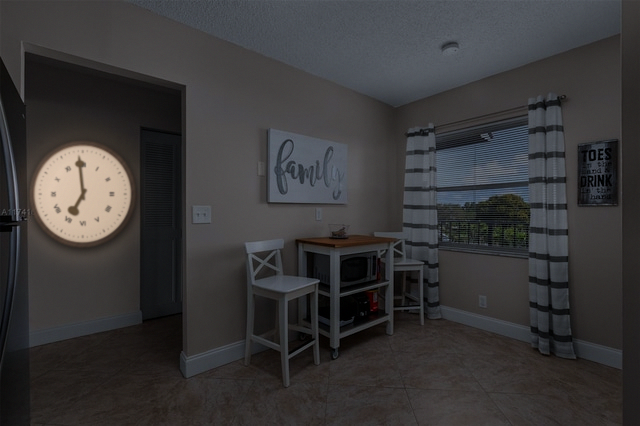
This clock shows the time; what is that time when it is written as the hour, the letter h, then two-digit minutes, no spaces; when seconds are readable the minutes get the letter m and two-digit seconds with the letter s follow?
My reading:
6h59
